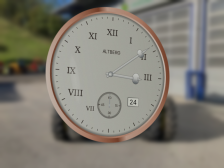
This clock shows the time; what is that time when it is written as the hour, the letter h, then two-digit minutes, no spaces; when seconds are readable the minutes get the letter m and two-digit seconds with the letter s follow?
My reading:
3h09
